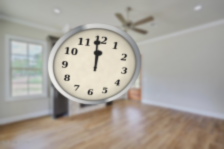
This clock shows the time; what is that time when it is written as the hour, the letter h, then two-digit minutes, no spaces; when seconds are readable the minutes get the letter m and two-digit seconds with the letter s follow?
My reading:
11h59
